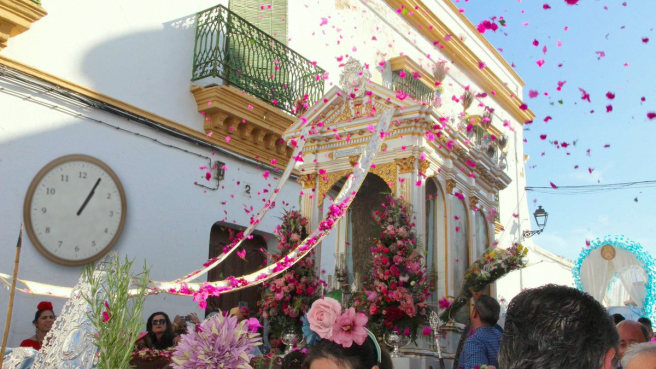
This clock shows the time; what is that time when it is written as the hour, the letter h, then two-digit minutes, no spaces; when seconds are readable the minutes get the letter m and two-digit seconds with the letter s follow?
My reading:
1h05
